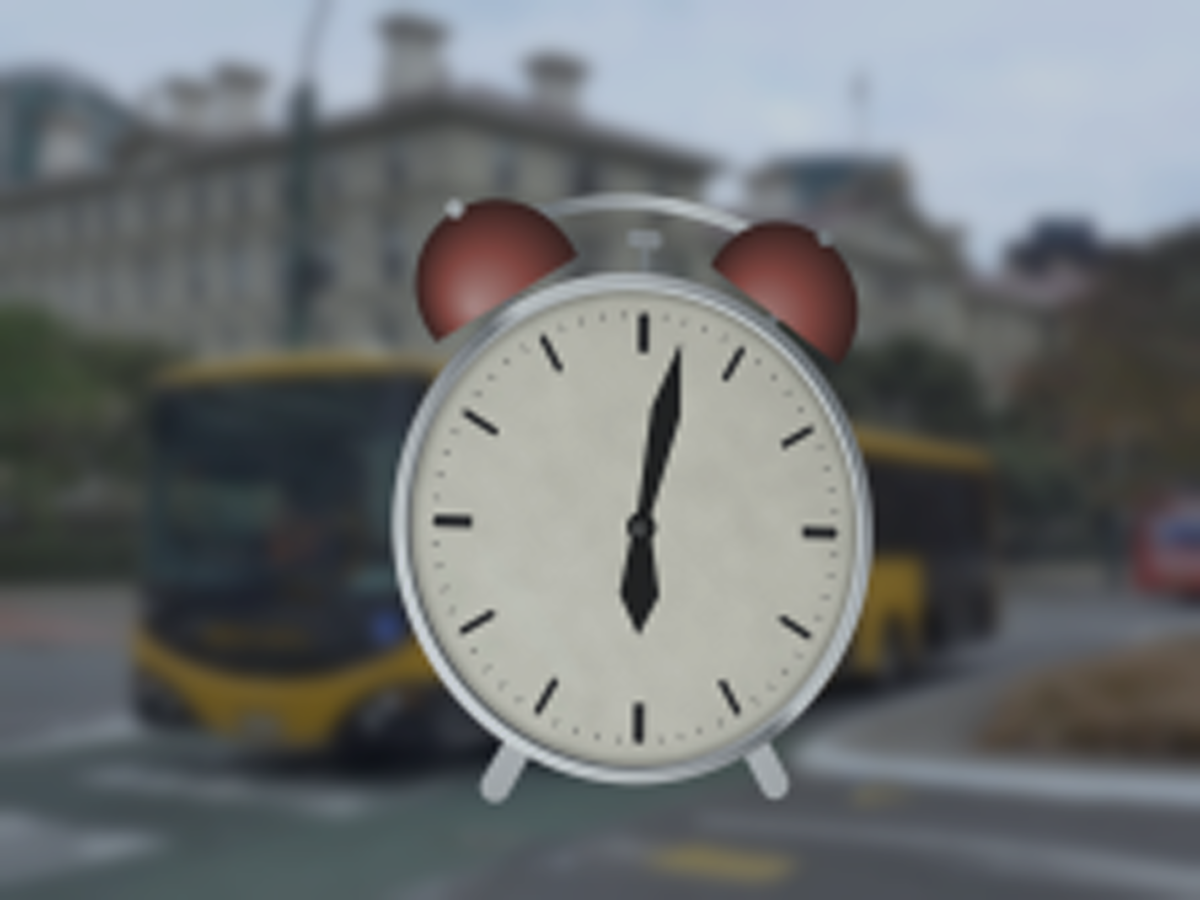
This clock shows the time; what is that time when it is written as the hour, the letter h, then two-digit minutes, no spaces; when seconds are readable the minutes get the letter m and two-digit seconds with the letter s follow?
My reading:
6h02
